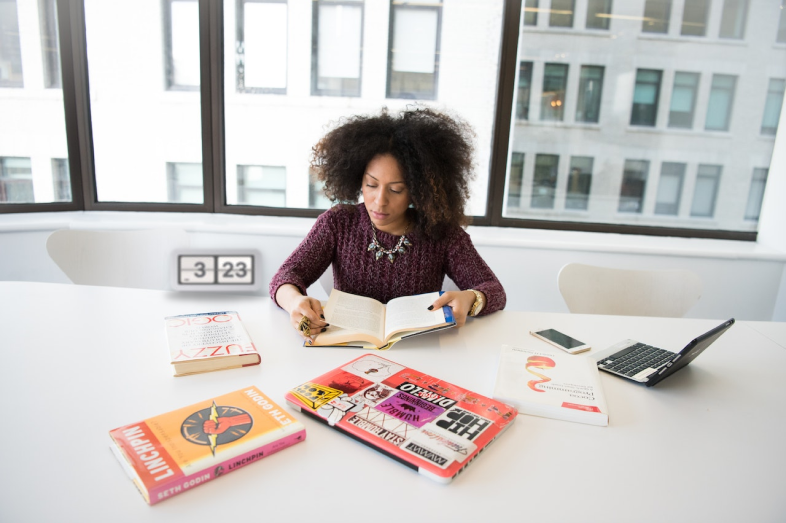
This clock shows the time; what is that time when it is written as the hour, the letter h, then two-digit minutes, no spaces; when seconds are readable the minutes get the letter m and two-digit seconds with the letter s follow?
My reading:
3h23
